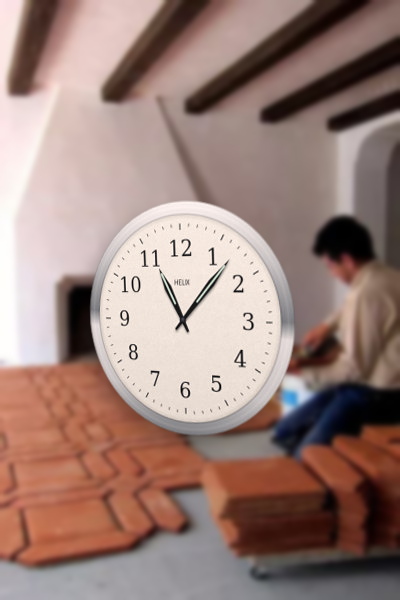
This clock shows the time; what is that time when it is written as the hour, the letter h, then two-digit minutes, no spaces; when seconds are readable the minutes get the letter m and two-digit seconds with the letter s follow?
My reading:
11h07
